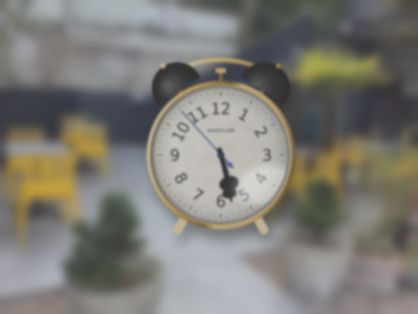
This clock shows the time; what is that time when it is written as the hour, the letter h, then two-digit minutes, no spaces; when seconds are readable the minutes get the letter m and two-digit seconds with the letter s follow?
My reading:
5h27m53s
